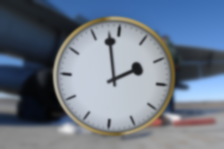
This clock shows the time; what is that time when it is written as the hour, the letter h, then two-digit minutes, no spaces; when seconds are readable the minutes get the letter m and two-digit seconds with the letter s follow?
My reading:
1h58
